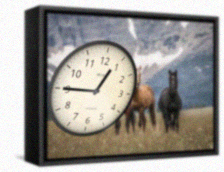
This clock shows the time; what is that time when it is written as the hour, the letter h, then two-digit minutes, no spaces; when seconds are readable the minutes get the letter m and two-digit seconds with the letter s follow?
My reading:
12h45
